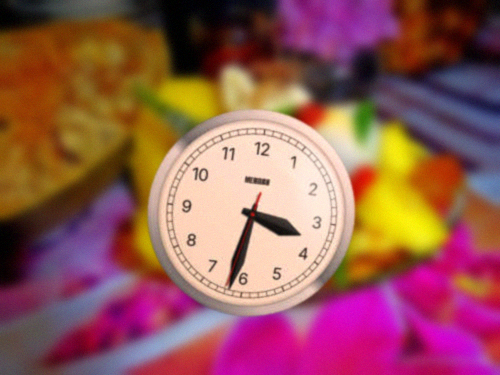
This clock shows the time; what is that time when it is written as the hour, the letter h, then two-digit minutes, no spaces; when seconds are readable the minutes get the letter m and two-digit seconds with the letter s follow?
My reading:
3h31m32s
